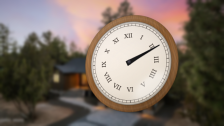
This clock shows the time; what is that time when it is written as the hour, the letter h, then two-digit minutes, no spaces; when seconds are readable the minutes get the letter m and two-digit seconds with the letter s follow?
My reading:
2h11
